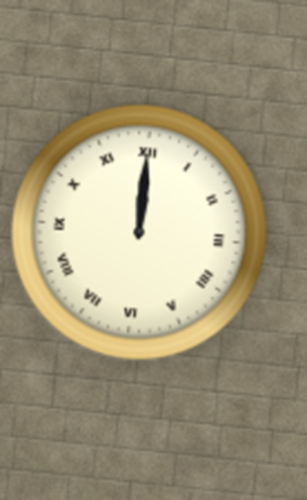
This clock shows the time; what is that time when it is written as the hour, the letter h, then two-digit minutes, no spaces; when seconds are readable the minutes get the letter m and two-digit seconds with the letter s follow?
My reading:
12h00
